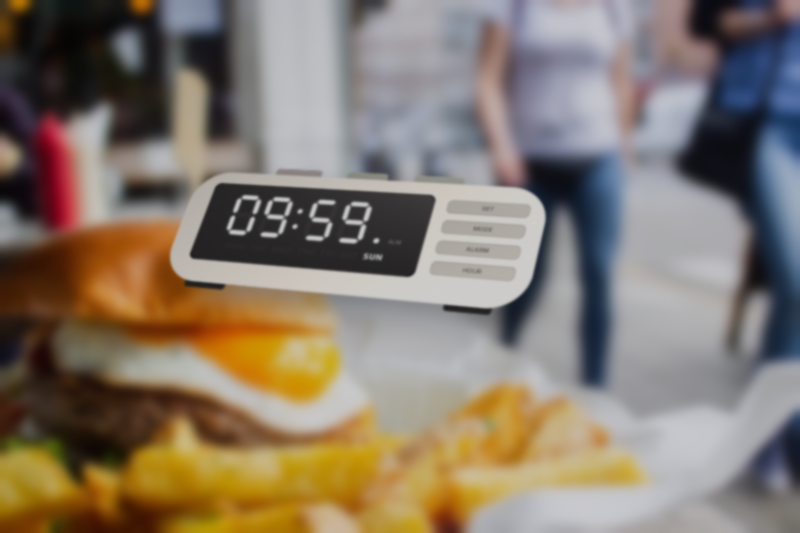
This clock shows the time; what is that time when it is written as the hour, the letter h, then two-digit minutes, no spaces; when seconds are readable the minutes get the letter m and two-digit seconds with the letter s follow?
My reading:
9h59
